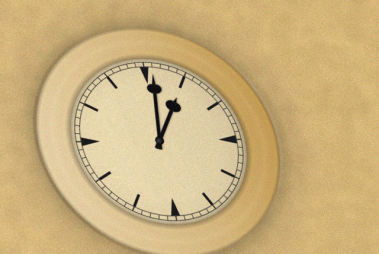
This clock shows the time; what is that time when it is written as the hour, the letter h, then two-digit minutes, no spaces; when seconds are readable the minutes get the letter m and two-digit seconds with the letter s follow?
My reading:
1h01
